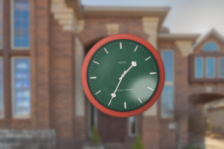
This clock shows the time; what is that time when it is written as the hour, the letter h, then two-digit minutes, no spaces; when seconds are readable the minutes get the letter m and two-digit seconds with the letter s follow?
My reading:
1h35
